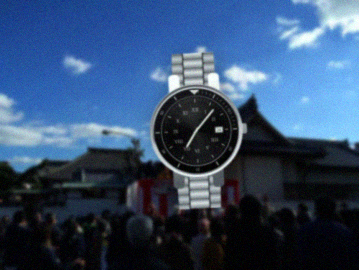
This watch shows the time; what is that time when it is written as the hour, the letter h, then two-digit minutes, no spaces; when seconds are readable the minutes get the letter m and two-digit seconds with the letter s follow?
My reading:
7h07
